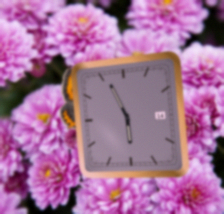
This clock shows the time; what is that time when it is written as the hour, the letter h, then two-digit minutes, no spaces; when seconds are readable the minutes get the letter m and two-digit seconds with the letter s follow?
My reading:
5h56
